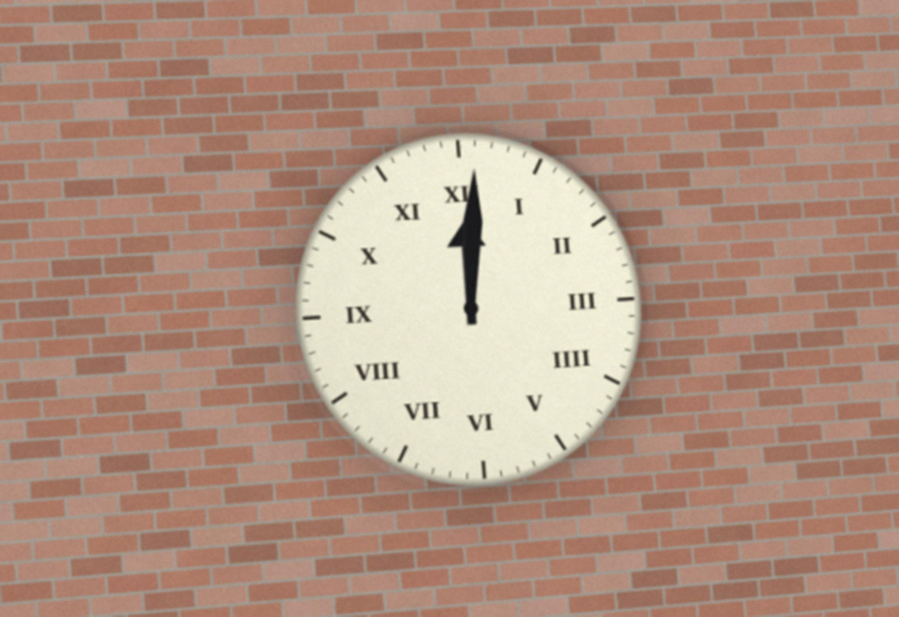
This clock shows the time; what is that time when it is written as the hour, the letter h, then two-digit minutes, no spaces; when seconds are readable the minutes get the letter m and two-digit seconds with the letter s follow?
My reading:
12h01
